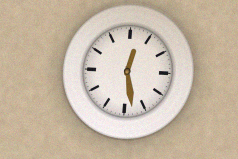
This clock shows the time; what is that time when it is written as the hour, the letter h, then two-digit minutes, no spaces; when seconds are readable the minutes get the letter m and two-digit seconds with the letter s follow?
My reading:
12h28
